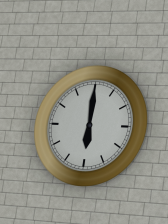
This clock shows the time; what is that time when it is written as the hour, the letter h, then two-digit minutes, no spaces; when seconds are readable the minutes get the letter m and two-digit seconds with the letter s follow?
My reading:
6h00
